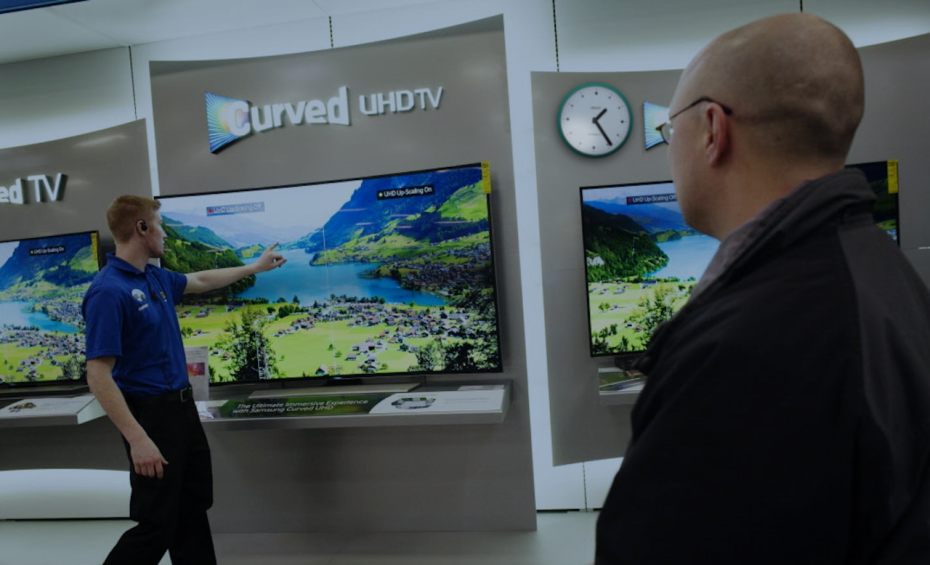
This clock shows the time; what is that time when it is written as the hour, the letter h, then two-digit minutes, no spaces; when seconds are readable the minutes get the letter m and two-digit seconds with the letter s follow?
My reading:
1h24
